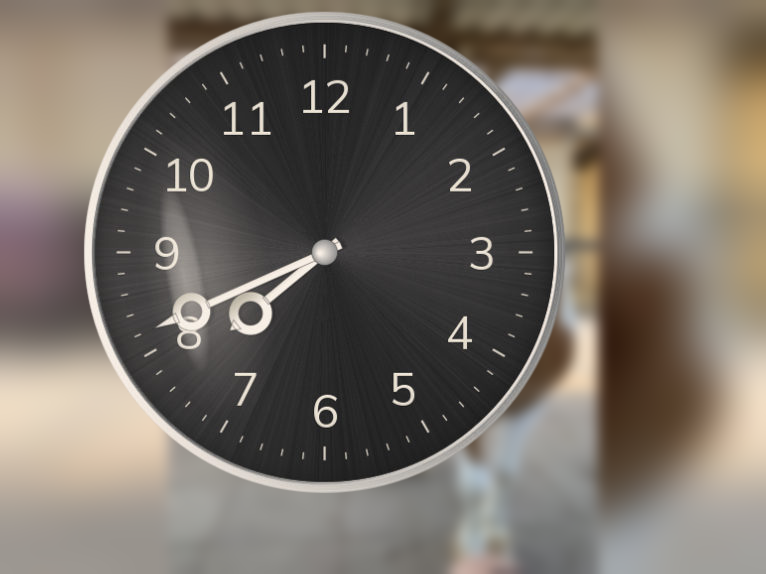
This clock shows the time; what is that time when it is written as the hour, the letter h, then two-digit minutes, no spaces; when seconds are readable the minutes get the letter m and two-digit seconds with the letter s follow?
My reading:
7h41
